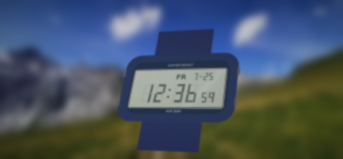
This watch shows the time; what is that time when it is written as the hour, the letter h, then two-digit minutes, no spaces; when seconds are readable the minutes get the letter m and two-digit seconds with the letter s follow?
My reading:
12h36m59s
